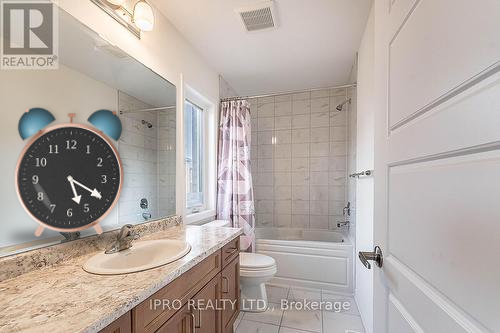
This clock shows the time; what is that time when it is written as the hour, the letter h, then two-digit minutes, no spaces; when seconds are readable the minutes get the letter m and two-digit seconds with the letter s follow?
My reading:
5h20
